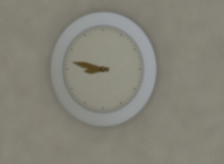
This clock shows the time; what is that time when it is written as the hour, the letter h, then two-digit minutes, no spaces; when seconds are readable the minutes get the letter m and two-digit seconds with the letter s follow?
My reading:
8h47
